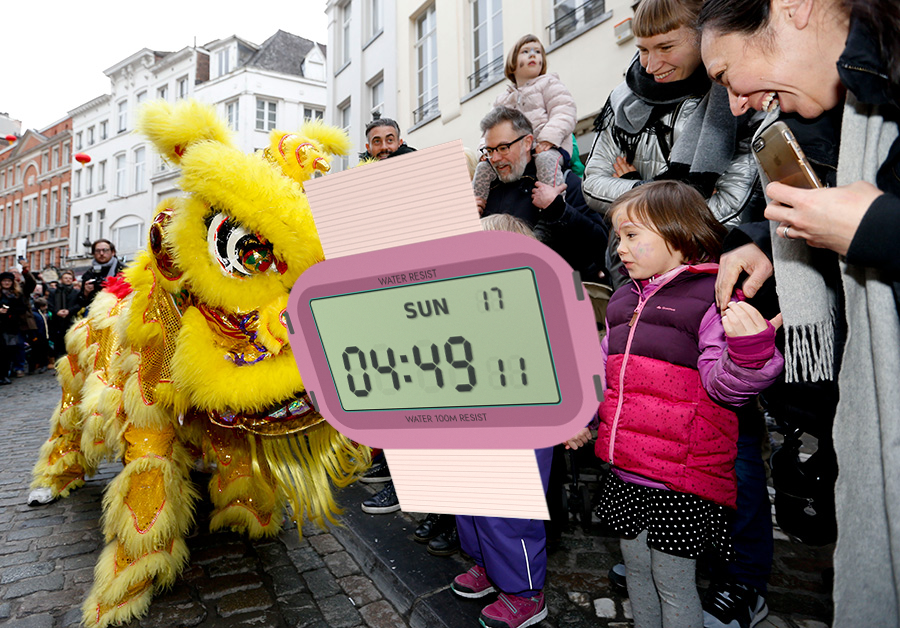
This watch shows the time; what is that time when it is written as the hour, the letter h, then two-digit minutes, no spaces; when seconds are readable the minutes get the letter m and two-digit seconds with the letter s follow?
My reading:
4h49m11s
